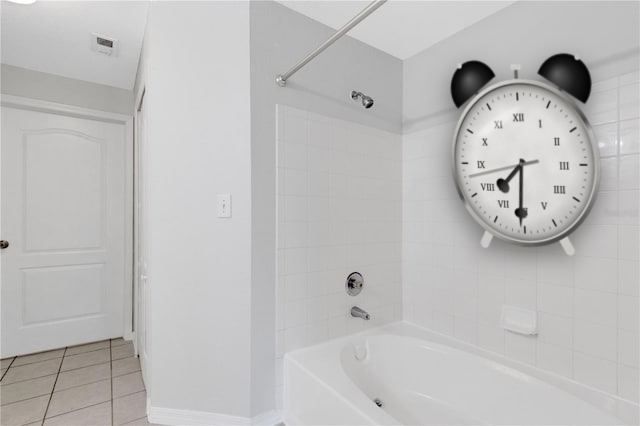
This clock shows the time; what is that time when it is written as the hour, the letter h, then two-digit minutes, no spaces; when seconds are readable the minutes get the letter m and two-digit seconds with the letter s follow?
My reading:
7h30m43s
